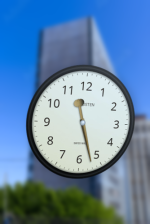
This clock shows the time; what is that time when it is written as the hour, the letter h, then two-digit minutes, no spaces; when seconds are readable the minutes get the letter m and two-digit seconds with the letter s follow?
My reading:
11h27
